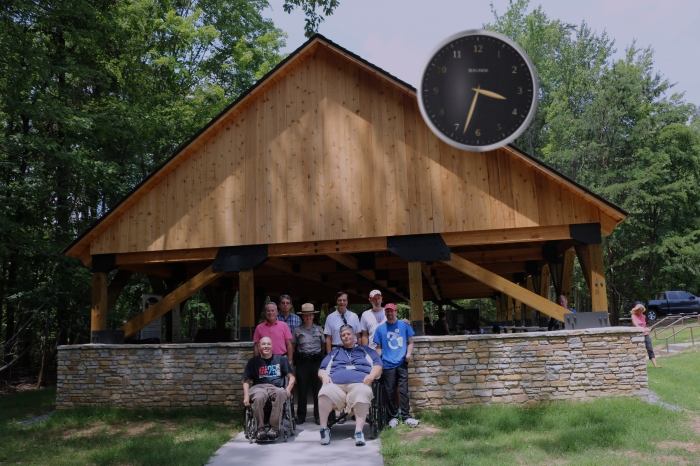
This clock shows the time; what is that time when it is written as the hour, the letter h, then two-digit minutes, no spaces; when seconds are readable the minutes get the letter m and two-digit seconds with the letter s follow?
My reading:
3h33
